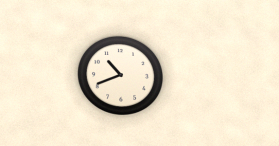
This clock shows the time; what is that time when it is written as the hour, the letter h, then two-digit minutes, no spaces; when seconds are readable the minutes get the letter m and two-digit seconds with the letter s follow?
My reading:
10h41
